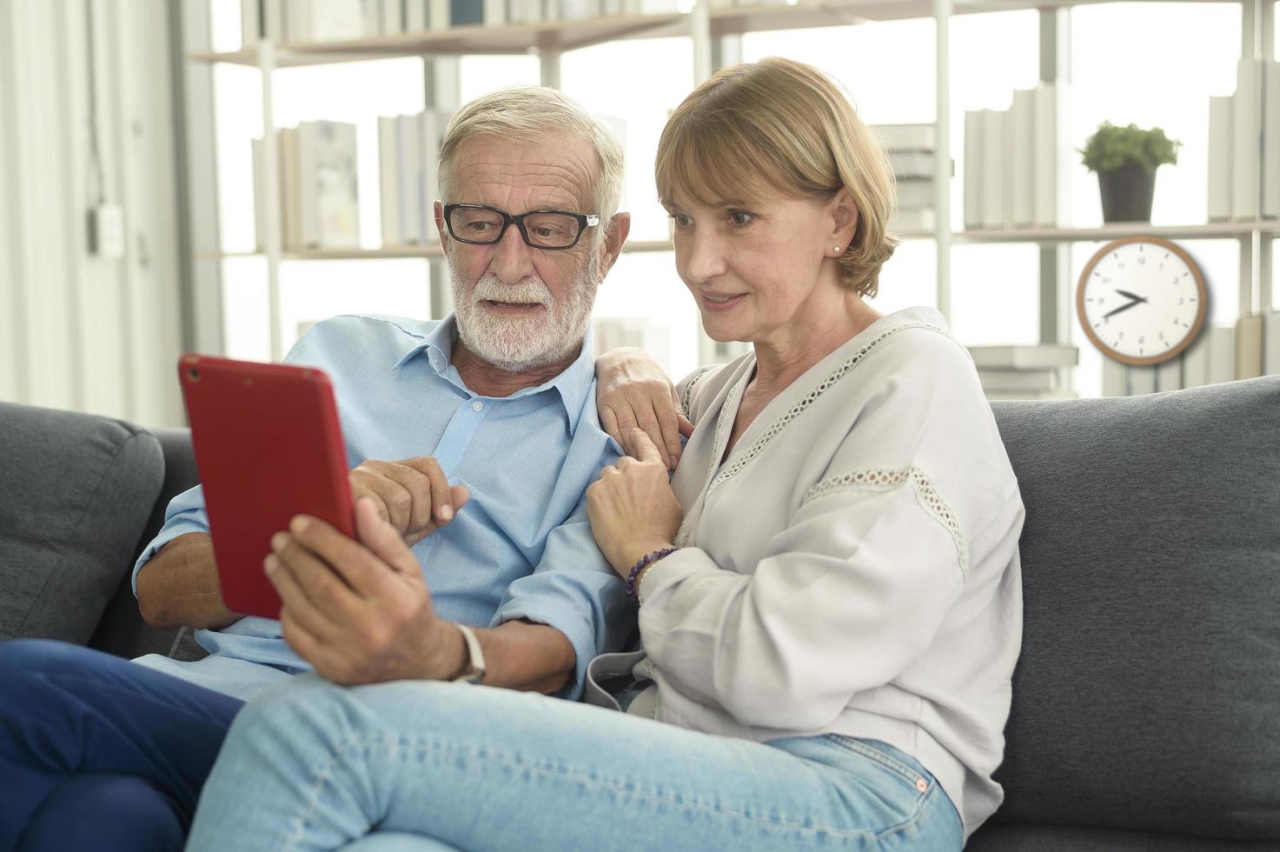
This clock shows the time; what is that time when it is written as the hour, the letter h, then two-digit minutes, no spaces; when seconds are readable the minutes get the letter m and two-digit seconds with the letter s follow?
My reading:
9h41
